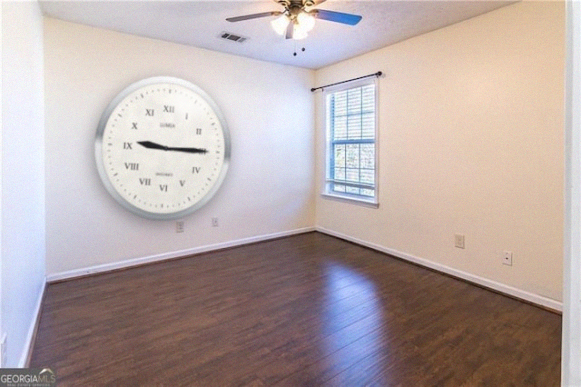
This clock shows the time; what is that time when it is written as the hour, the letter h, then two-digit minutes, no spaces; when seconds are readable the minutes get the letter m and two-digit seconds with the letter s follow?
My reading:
9h15
